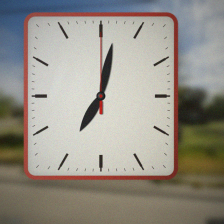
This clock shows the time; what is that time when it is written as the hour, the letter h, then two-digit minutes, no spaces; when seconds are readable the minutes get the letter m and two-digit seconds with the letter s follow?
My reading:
7h02m00s
